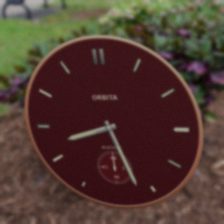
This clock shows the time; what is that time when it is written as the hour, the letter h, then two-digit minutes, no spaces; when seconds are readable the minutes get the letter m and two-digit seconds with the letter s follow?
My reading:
8h27
